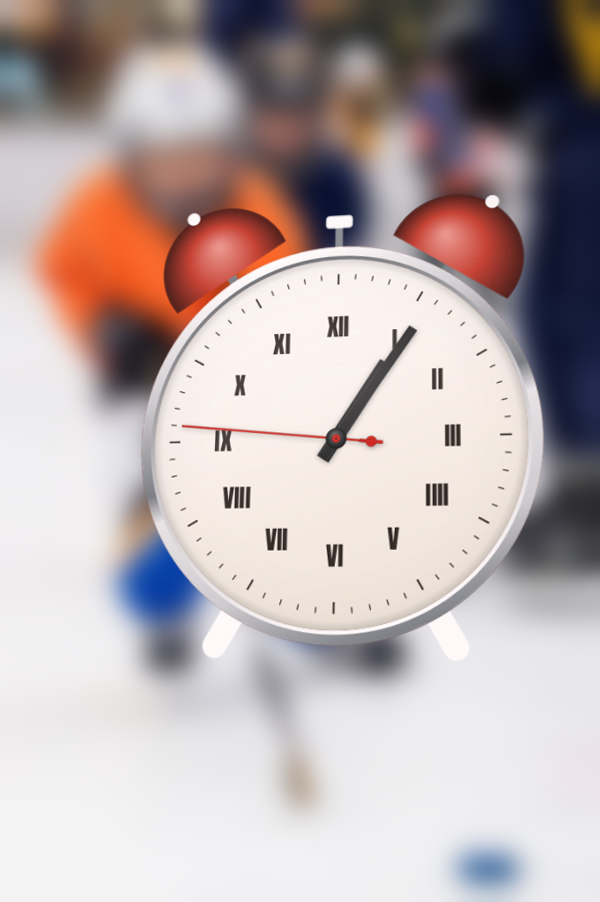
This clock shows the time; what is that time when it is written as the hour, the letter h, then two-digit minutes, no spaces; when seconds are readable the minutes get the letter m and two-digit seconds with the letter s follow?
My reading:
1h05m46s
